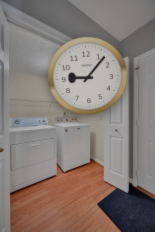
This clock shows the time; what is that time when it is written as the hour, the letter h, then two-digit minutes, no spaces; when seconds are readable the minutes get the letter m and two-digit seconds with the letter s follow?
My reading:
9h07
